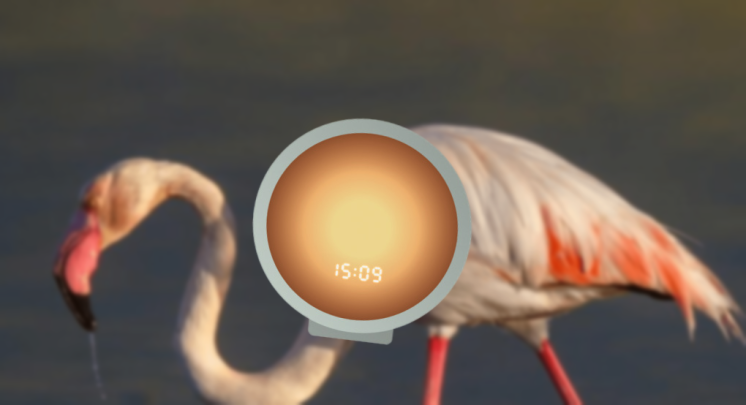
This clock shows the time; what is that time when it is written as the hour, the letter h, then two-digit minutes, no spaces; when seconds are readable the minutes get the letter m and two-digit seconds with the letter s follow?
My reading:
15h09
